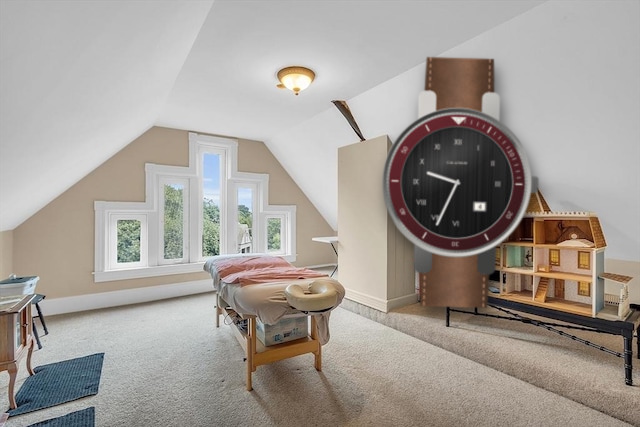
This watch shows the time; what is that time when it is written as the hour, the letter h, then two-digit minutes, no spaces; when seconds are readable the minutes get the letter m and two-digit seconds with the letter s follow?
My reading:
9h34
